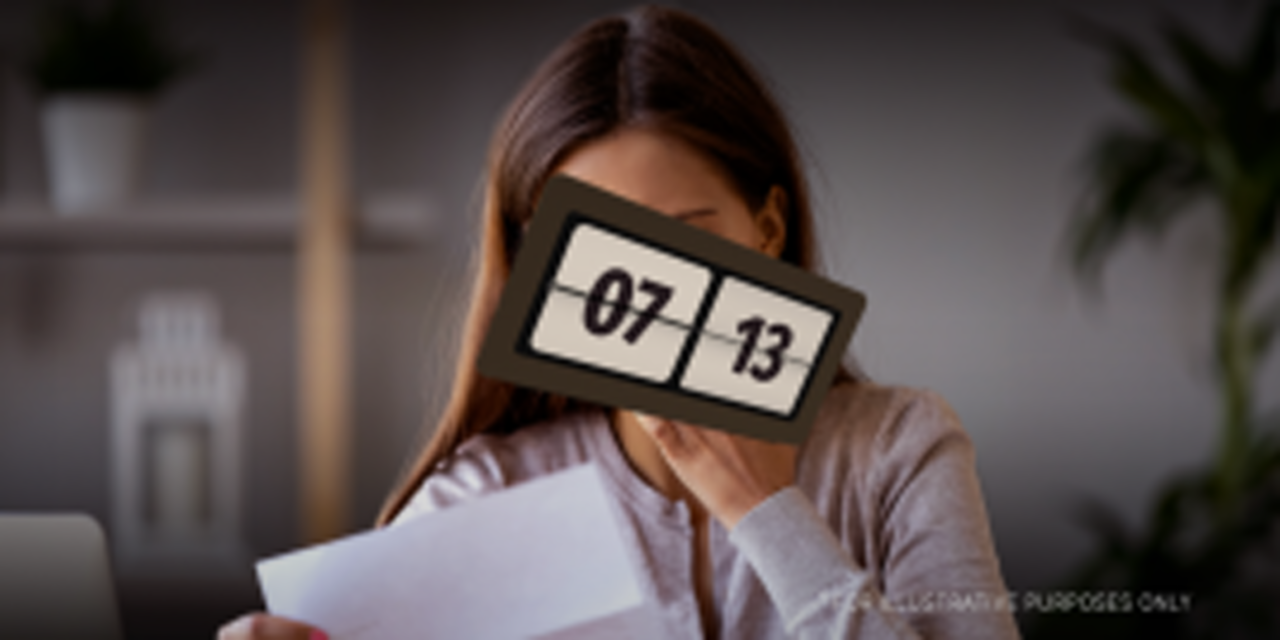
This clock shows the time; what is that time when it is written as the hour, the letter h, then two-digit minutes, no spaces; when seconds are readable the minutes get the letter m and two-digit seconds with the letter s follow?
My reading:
7h13
